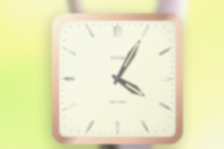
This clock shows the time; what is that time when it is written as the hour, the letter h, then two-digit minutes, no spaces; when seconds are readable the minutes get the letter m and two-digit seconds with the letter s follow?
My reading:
4h05
